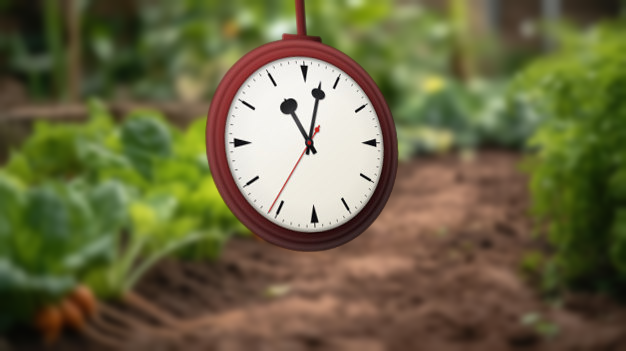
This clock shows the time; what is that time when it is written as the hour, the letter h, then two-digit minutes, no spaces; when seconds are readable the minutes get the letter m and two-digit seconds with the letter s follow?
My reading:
11h02m36s
